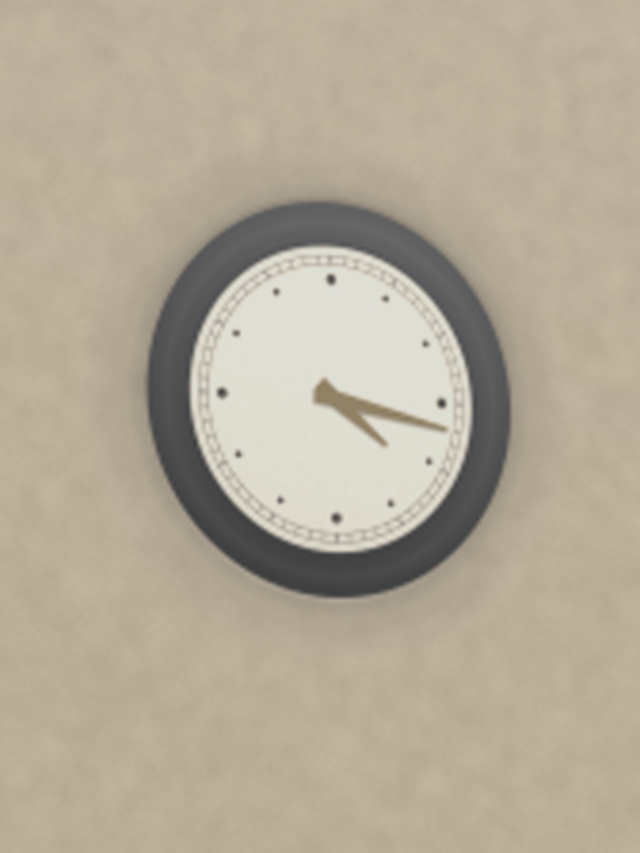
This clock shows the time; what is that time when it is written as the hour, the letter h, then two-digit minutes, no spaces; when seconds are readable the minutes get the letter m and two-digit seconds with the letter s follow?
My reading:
4h17
